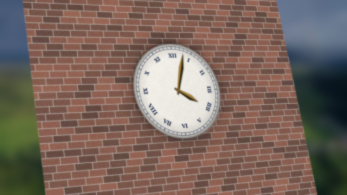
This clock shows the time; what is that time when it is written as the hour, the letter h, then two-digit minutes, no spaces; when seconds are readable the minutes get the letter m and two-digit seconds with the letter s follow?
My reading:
4h03
